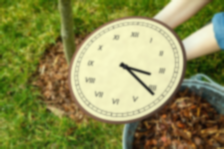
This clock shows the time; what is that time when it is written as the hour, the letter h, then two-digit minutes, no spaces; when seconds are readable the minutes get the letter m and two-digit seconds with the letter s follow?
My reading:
3h21
